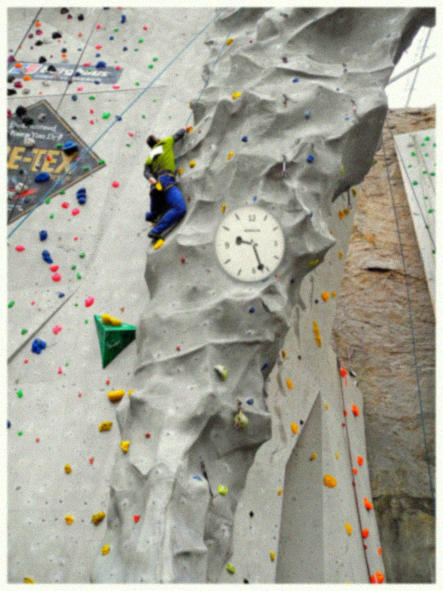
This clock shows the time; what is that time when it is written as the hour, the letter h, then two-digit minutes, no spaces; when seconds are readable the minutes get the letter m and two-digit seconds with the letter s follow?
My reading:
9h27
